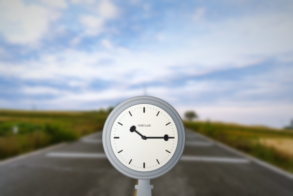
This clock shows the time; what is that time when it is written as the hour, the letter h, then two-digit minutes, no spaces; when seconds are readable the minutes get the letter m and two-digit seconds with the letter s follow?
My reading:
10h15
